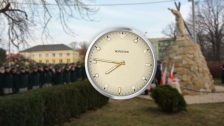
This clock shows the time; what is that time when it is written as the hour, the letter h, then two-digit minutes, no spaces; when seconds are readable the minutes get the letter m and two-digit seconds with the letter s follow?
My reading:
7h46
